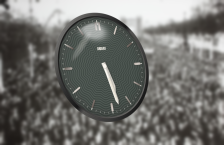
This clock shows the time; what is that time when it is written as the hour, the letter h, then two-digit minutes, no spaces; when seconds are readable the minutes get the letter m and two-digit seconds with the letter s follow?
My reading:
5h28
